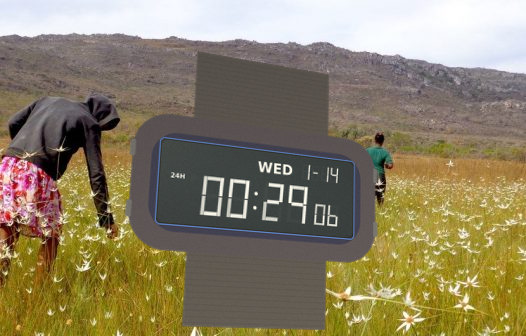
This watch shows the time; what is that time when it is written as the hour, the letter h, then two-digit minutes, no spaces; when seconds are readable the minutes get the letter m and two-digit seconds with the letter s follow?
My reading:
0h29m06s
